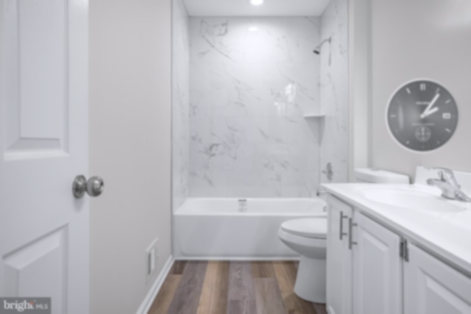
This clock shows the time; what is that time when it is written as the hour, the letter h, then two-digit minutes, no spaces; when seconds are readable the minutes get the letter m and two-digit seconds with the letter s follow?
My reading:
2h06
